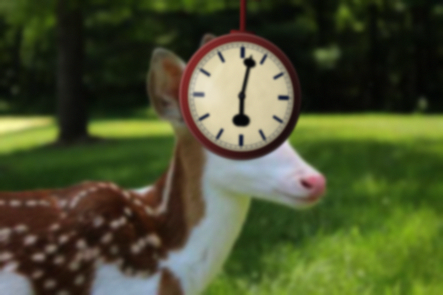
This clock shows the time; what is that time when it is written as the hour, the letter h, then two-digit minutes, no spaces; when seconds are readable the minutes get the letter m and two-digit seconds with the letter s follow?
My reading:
6h02
